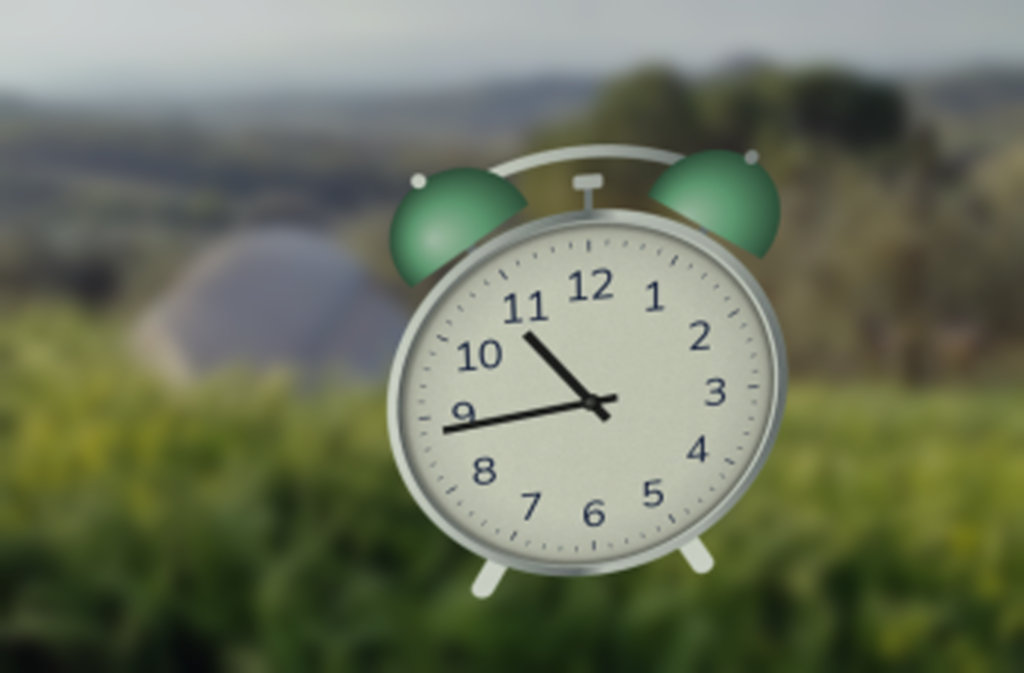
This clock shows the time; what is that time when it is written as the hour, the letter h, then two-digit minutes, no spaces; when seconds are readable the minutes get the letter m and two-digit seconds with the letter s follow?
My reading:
10h44
